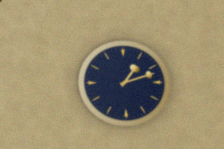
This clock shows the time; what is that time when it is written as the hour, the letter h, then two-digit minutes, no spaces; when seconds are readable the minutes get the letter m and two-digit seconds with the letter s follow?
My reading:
1h12
